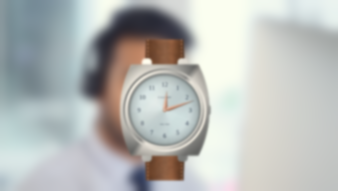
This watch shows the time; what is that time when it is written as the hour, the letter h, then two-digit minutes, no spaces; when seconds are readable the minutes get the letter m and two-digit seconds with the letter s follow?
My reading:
12h12
